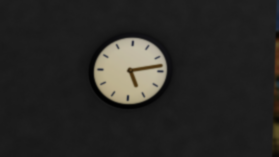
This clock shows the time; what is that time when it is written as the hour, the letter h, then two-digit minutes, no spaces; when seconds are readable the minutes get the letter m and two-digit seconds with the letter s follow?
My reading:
5h13
